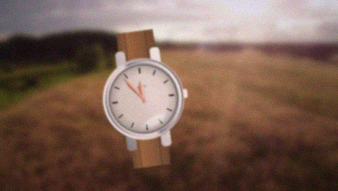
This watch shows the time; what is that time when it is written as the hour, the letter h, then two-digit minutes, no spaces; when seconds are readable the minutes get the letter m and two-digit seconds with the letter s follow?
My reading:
11h54
